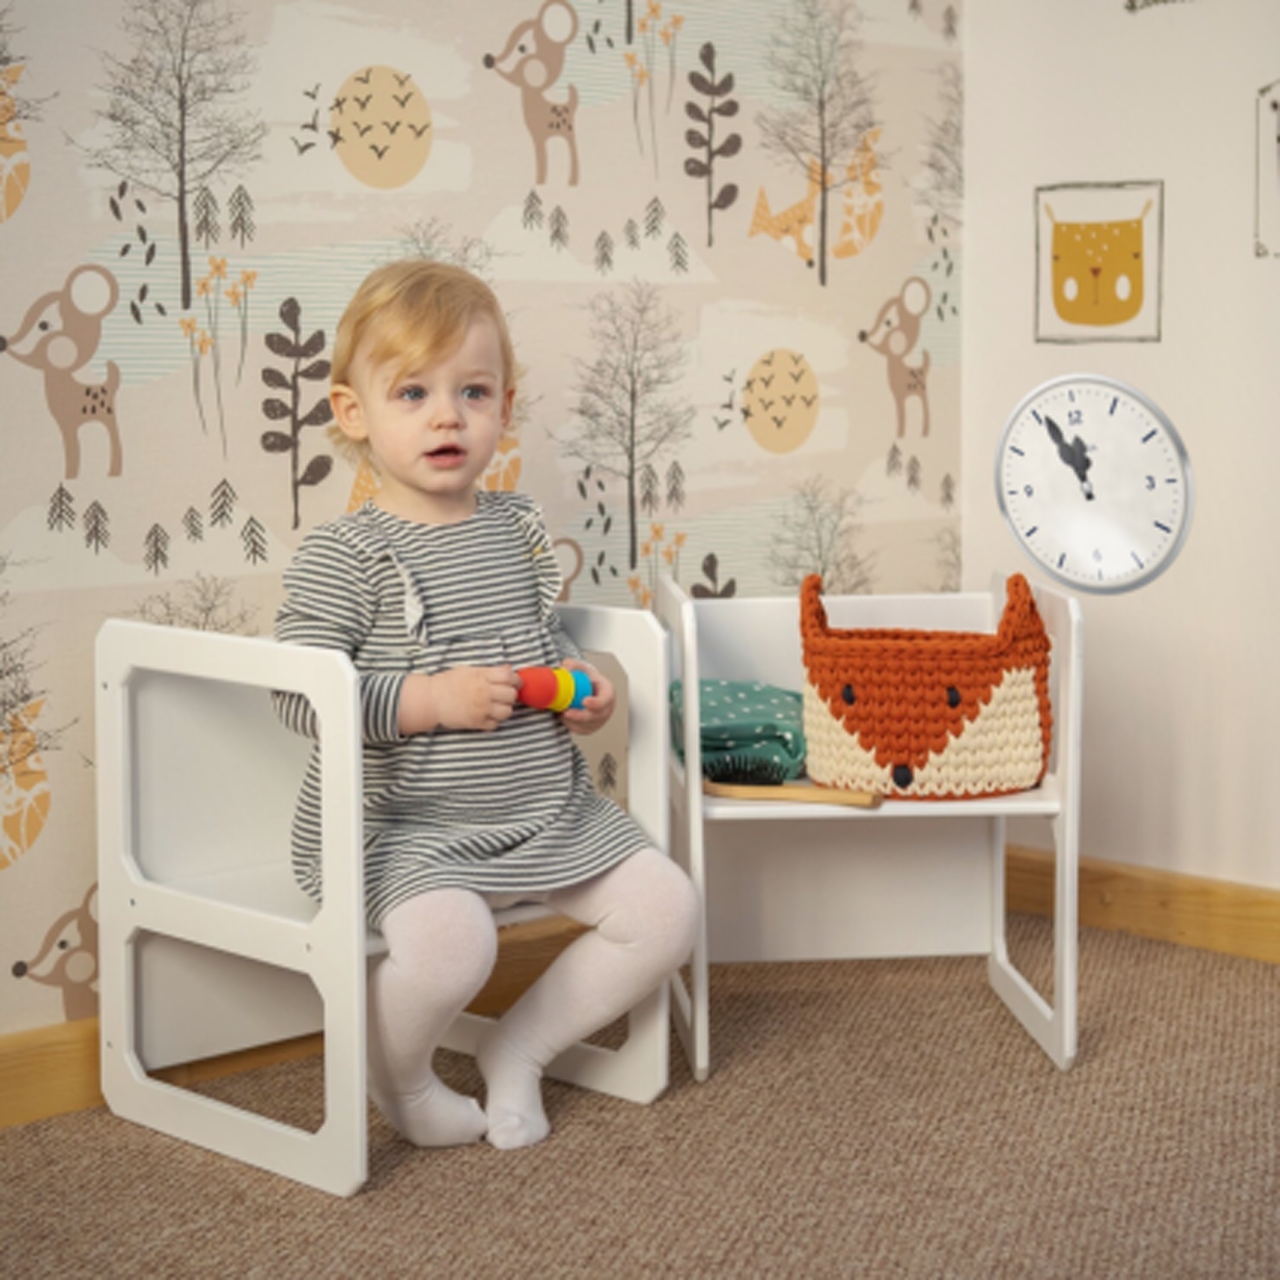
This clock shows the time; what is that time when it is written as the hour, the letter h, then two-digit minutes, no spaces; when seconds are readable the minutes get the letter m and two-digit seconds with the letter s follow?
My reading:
11h56
